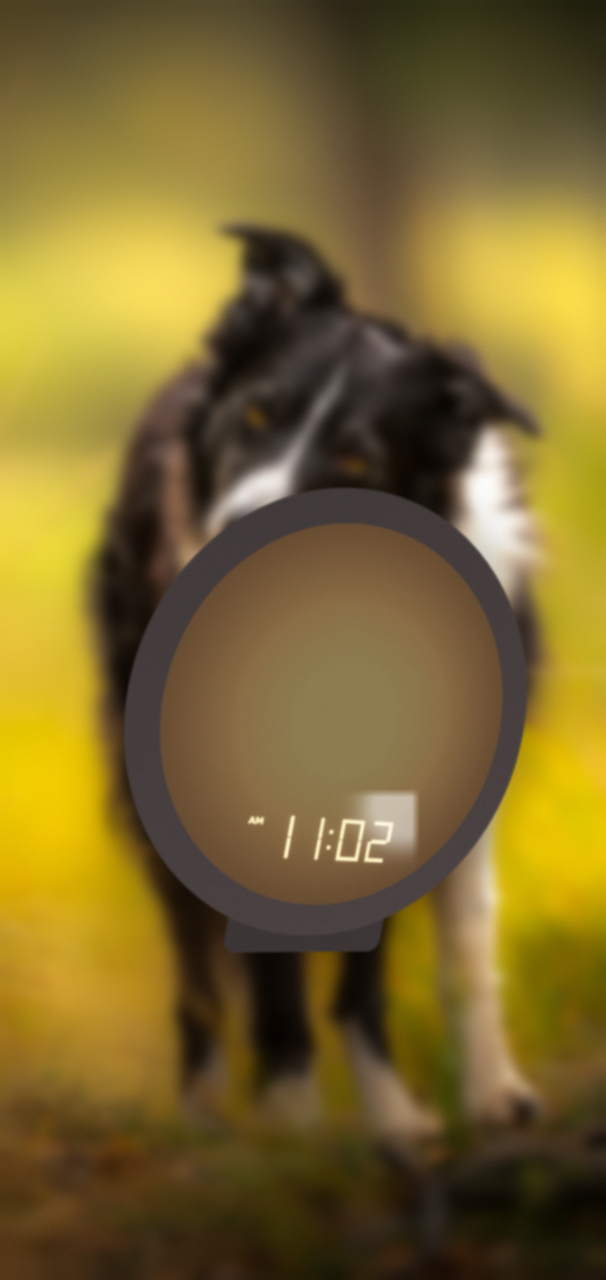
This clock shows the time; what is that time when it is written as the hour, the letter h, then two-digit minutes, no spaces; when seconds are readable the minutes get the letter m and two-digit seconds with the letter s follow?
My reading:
11h02
